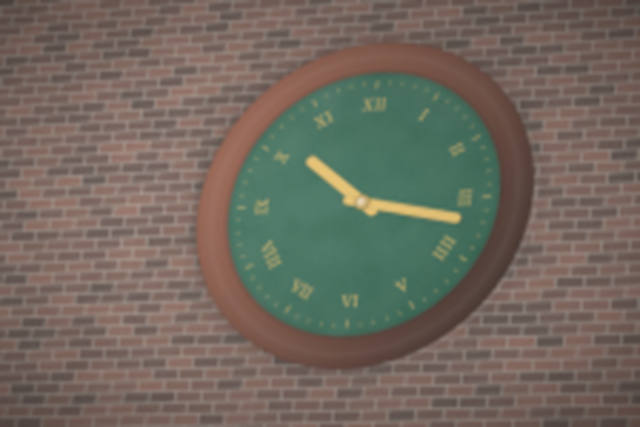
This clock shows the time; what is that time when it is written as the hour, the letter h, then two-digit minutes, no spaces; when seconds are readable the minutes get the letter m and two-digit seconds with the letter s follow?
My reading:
10h17
